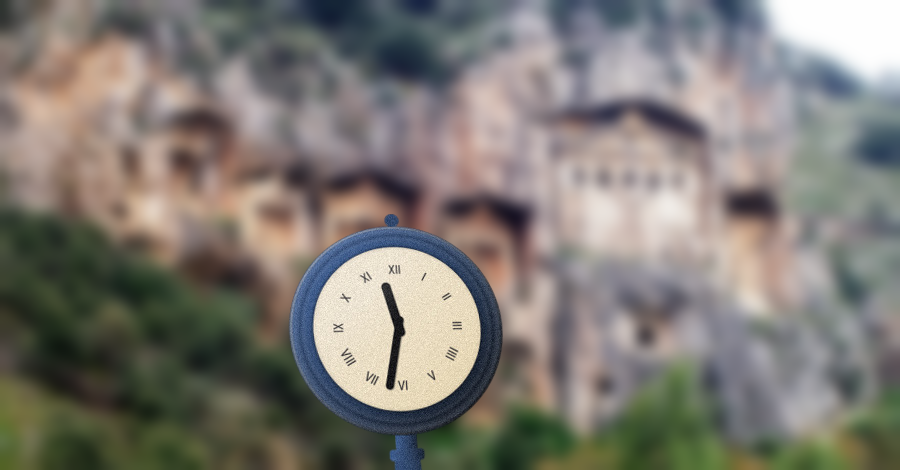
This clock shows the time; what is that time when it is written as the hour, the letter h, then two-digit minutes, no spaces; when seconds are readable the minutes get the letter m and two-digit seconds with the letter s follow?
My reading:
11h32
